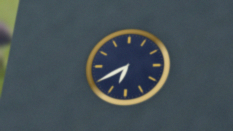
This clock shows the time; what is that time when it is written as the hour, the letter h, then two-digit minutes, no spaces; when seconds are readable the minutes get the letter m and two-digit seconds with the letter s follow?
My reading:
6h40
